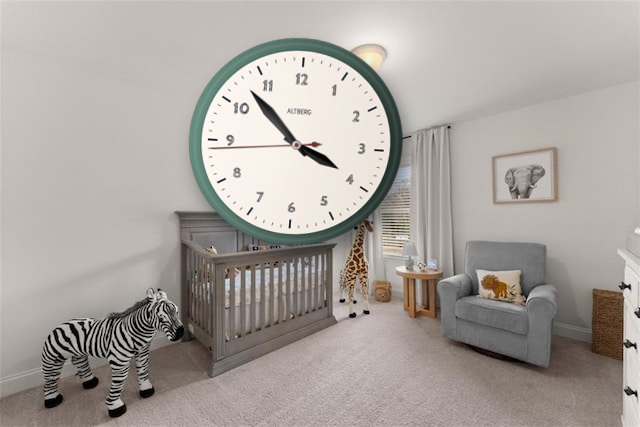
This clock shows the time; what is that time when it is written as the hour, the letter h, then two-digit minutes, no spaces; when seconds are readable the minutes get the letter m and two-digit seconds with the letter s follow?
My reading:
3h52m44s
